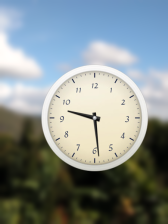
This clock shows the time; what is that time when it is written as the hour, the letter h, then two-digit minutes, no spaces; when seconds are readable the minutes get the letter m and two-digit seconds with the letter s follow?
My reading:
9h29
